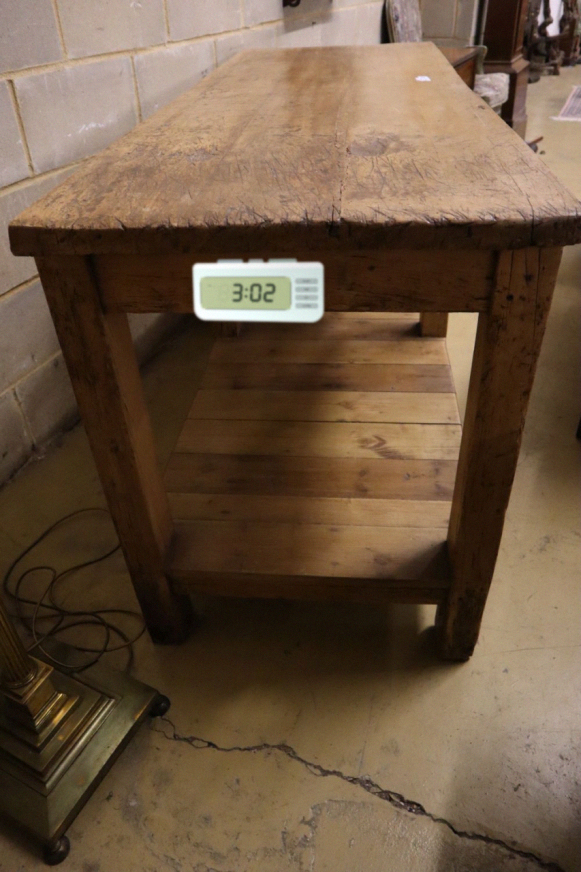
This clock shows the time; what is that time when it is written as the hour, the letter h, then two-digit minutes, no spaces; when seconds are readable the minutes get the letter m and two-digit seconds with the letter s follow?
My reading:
3h02
